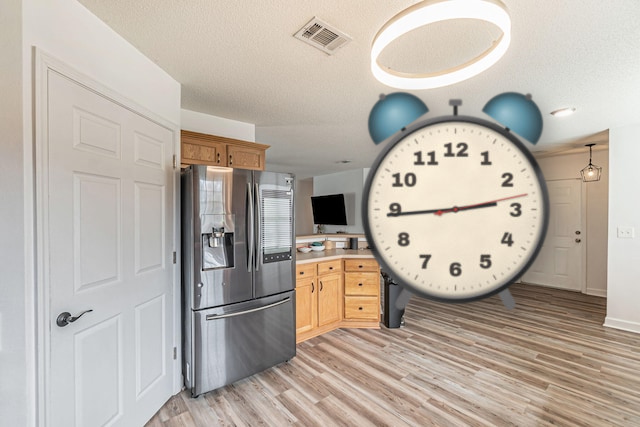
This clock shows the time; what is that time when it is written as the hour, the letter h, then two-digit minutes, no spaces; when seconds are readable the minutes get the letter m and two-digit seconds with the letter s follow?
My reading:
2h44m13s
